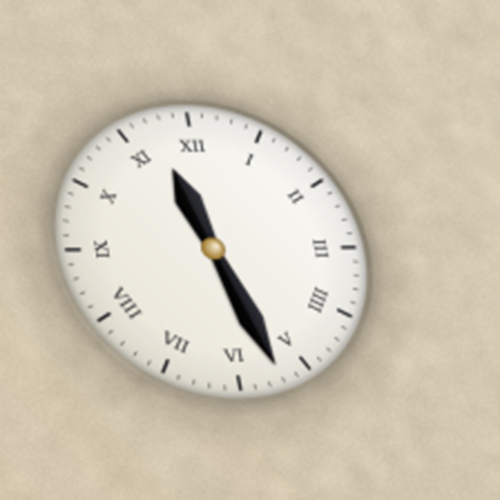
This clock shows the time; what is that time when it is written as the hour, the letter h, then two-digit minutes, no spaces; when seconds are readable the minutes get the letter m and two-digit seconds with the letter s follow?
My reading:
11h27
